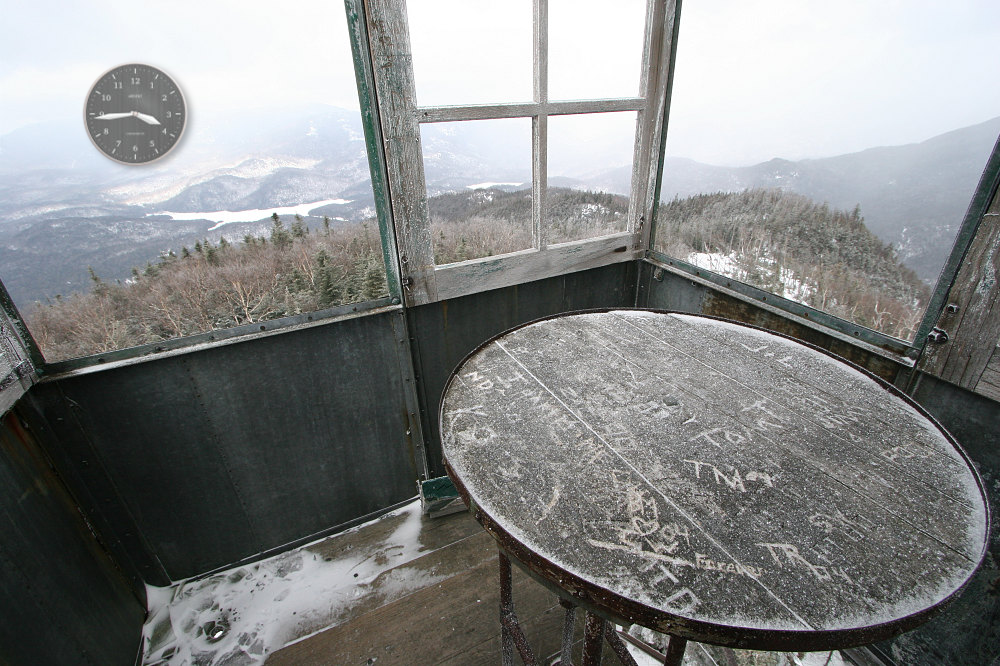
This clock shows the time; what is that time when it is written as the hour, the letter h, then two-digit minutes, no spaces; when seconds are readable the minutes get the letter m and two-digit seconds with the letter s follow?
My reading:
3h44
